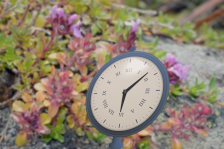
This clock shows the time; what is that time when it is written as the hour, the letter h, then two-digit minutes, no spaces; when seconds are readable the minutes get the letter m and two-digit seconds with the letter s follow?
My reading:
6h08
